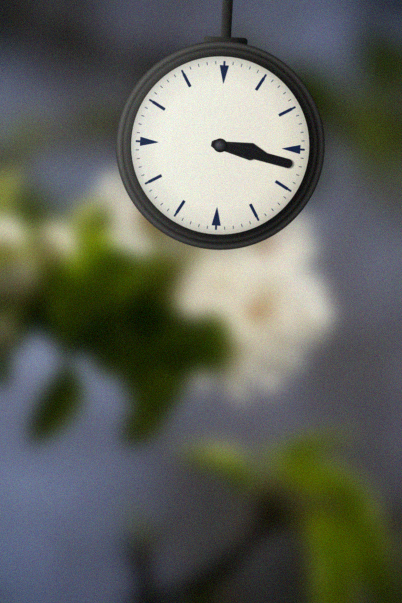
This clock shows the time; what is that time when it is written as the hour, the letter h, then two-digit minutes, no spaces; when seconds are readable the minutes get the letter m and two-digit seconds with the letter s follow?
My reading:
3h17
